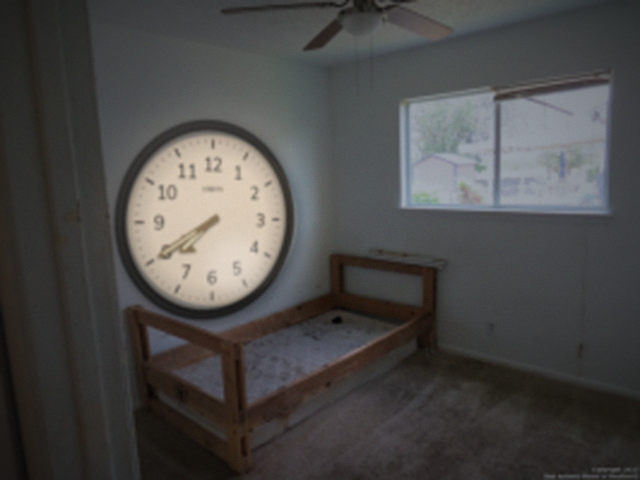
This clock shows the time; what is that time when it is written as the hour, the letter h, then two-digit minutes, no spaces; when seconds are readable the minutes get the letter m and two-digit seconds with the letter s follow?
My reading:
7h40
